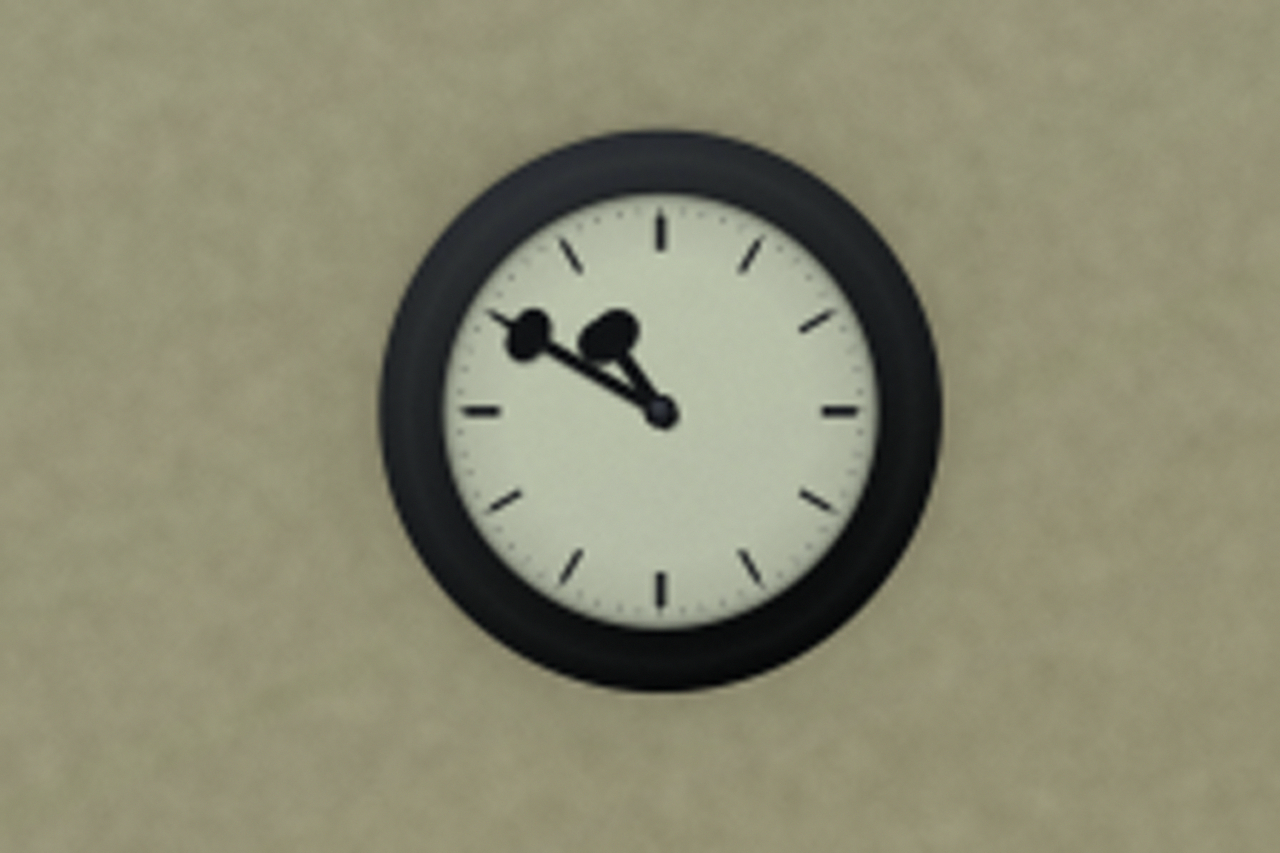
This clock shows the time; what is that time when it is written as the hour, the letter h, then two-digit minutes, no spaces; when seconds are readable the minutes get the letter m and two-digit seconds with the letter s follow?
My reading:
10h50
